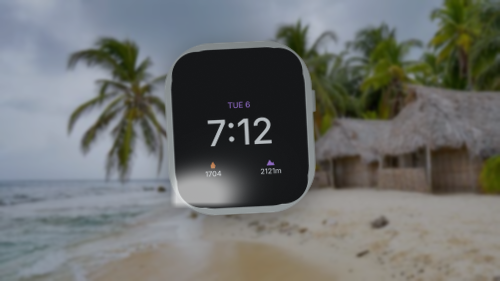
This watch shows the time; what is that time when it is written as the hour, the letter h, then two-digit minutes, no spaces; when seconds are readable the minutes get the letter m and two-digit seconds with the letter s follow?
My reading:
7h12
